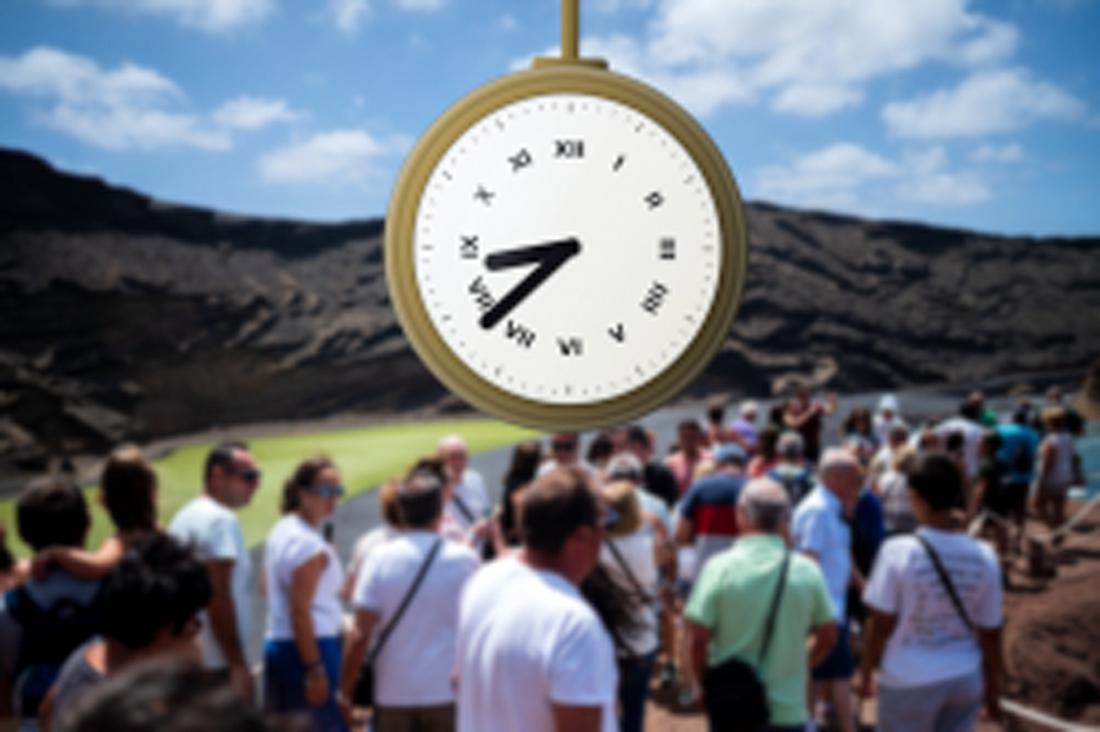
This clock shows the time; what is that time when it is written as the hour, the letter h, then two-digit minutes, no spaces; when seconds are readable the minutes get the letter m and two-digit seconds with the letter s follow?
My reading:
8h38
